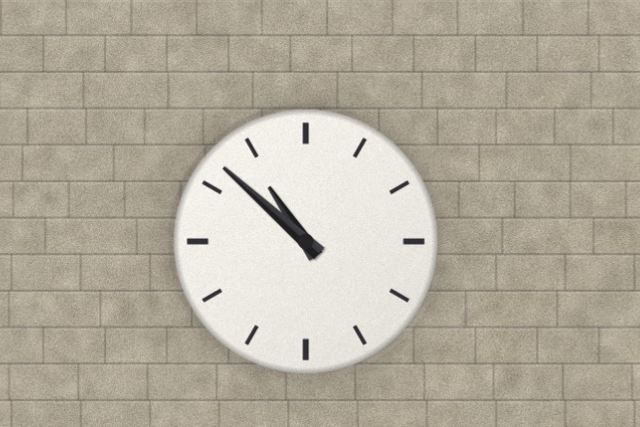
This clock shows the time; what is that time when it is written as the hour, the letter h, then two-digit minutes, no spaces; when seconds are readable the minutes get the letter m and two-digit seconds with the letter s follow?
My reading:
10h52
